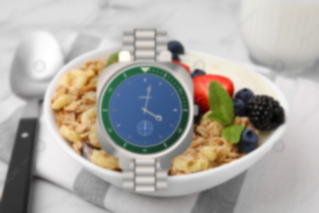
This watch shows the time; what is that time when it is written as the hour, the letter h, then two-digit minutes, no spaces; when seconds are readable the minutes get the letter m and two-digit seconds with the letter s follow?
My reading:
4h02
